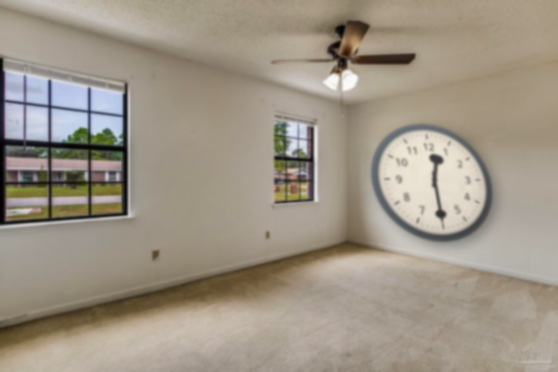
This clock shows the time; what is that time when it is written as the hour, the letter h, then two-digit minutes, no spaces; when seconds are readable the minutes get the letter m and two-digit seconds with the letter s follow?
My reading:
12h30
